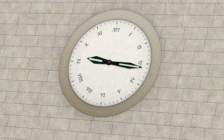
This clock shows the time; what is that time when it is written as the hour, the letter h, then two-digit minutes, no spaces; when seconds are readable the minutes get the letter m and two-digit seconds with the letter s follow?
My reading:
9h16
